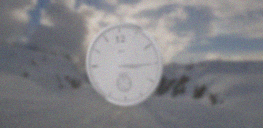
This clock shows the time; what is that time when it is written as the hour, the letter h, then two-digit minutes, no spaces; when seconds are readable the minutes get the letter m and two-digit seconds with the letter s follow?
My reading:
3h15
